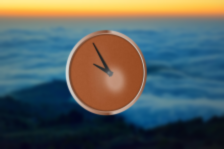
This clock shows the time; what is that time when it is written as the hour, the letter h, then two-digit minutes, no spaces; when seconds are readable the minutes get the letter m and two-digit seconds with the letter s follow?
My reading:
9h55
